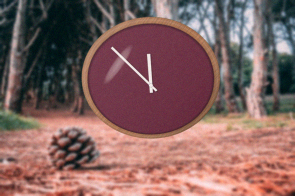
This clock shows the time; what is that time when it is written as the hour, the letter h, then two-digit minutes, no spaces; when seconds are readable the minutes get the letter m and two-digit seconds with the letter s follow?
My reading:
11h53
